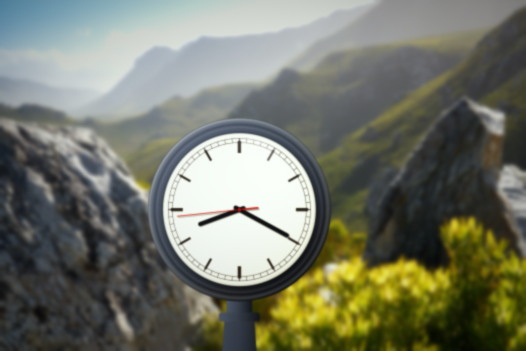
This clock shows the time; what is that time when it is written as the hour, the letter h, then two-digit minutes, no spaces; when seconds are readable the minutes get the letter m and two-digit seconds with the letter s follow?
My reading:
8h19m44s
